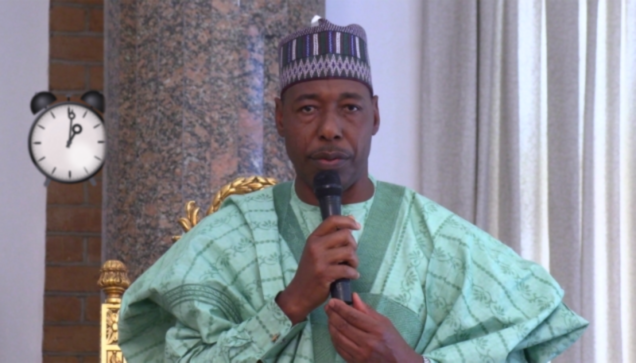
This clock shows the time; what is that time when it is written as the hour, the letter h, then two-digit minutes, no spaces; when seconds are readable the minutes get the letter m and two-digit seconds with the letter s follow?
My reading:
1h01
